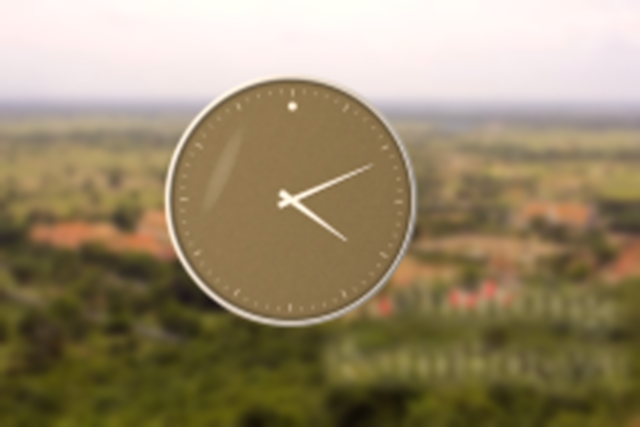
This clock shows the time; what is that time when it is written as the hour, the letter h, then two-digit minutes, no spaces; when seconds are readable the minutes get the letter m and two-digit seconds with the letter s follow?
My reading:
4h11
